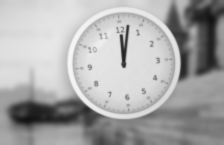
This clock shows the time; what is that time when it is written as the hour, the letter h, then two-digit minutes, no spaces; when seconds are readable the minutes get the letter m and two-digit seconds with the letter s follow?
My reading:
12h02
